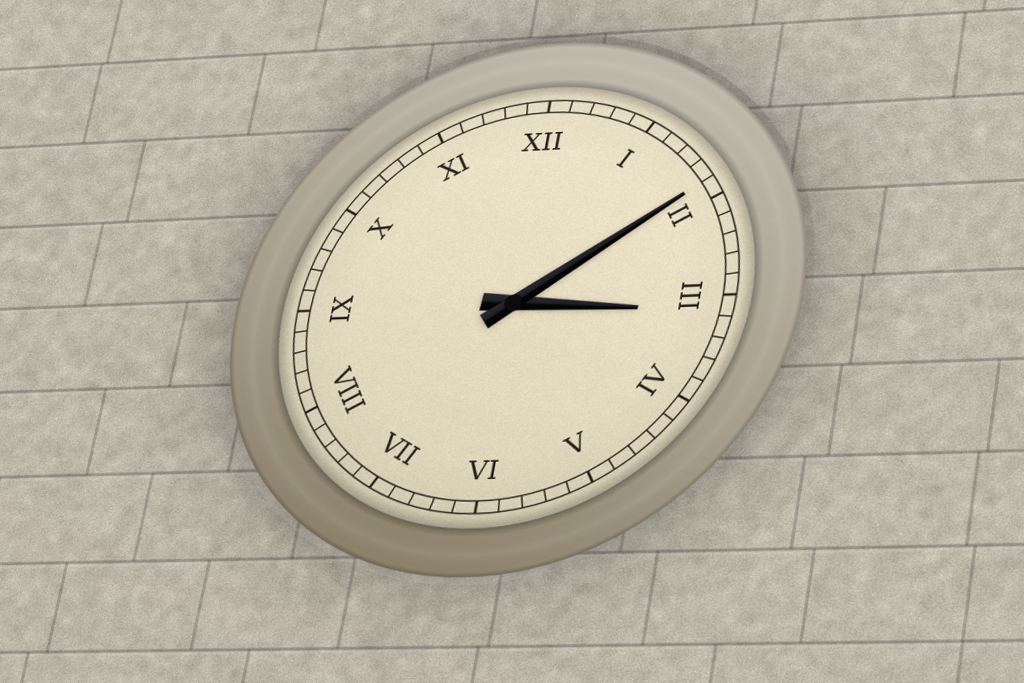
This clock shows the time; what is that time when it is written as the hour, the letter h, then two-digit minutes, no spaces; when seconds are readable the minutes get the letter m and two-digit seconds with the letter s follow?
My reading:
3h09
